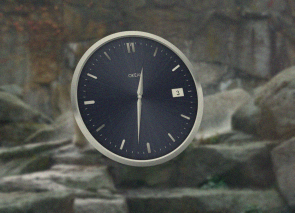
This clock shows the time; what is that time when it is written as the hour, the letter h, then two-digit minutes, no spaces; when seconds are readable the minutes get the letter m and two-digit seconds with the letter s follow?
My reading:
12h32
